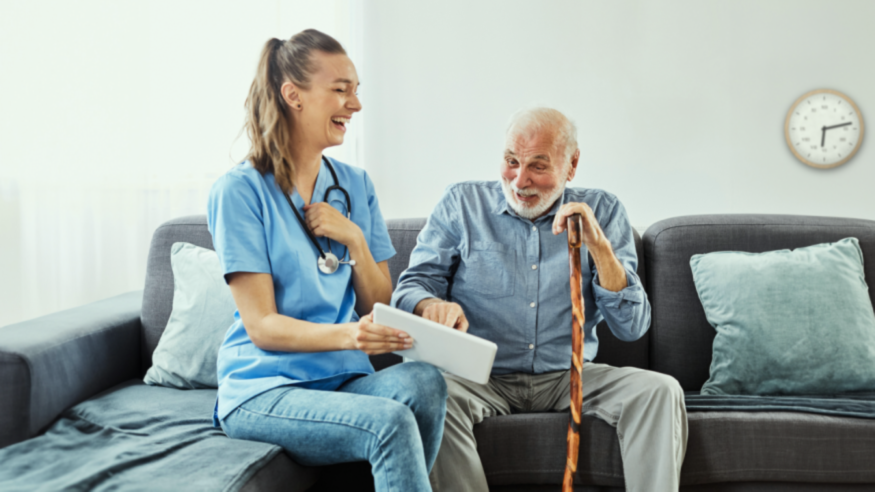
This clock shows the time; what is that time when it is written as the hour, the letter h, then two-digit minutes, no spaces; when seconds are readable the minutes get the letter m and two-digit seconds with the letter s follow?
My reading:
6h13
